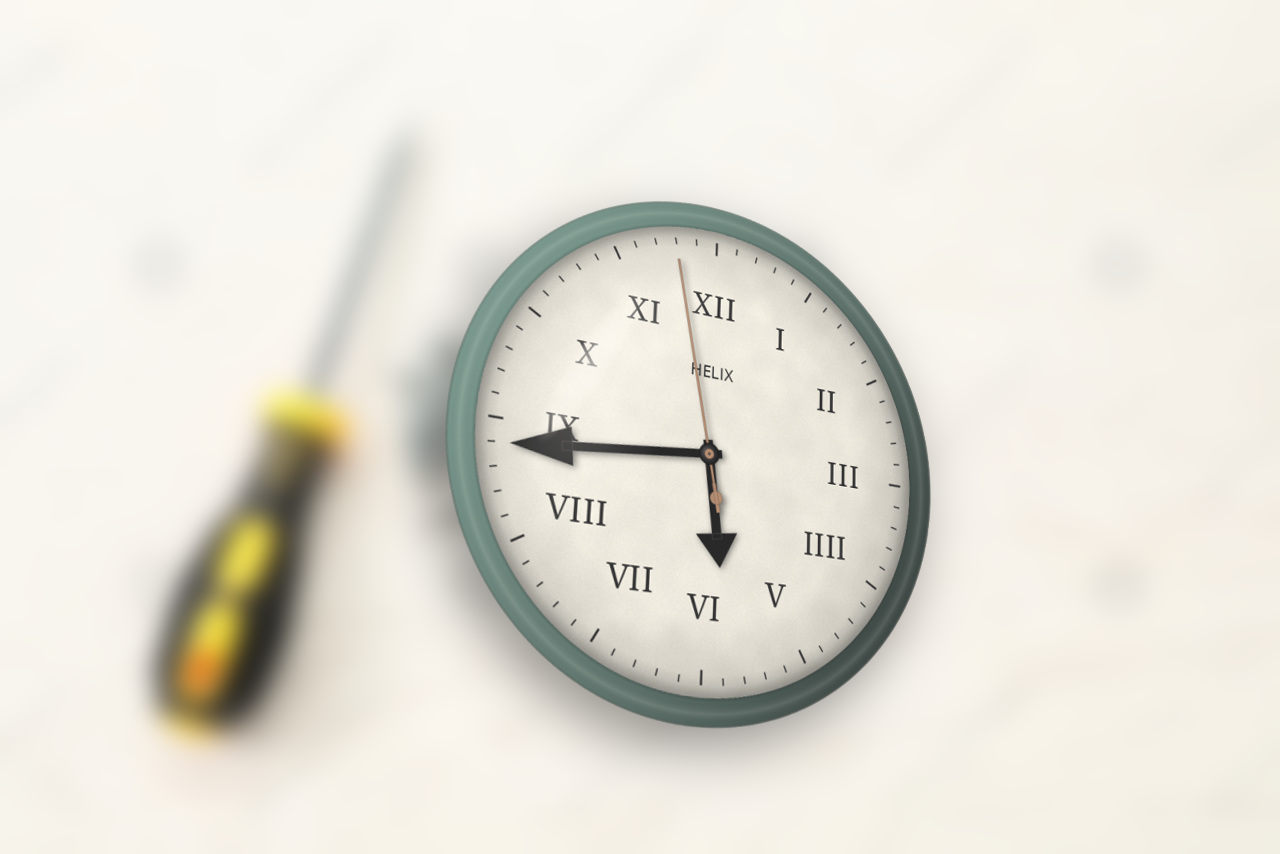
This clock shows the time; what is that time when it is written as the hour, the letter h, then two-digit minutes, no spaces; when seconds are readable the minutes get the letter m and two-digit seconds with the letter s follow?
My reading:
5h43m58s
